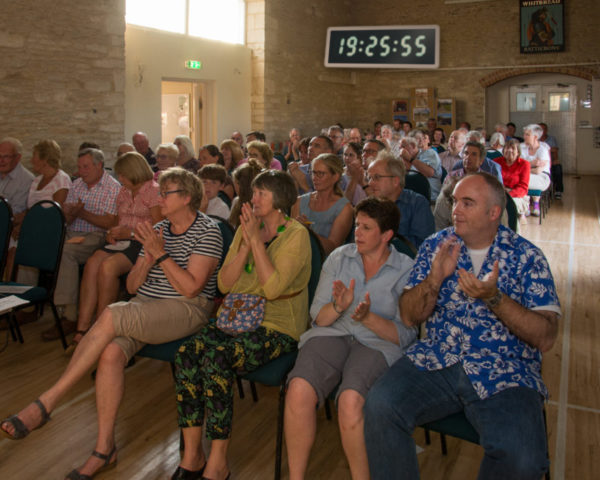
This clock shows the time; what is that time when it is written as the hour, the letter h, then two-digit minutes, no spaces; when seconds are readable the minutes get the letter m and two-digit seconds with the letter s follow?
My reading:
19h25m55s
